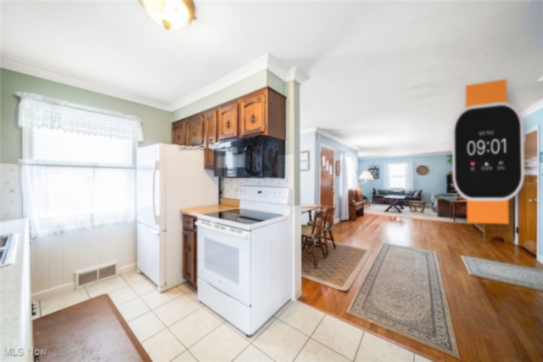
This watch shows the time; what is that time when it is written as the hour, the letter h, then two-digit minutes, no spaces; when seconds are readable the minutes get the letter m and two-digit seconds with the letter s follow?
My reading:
9h01
